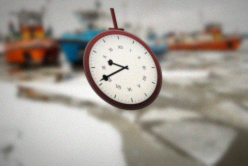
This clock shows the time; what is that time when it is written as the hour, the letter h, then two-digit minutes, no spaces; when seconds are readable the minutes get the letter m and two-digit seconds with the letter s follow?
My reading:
9h41
